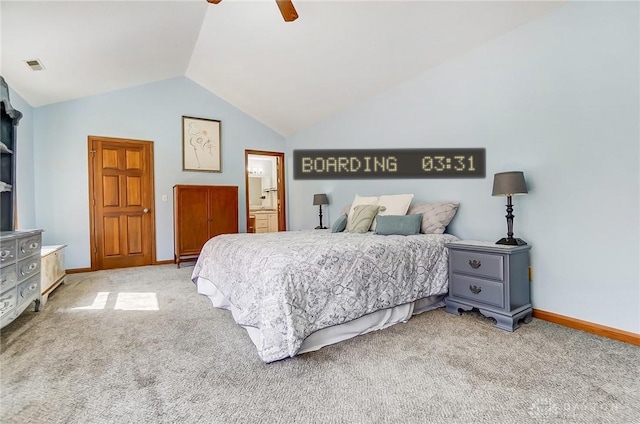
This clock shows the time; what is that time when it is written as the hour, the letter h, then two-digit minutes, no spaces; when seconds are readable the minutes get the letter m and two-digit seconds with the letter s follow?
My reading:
3h31
